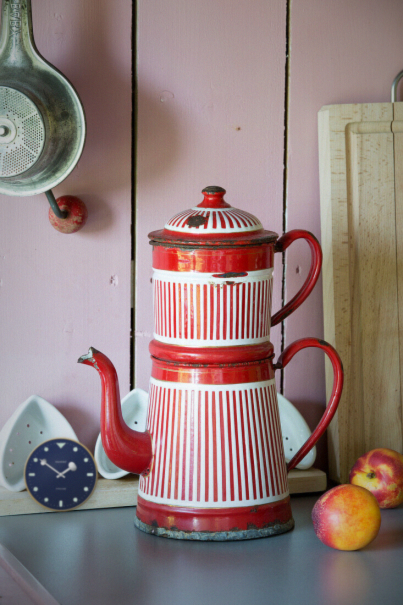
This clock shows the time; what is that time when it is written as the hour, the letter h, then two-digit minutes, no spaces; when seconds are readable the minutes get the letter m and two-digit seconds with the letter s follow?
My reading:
1h51
